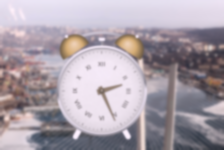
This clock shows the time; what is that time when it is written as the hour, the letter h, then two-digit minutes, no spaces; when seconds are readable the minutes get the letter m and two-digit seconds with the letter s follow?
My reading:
2h26
